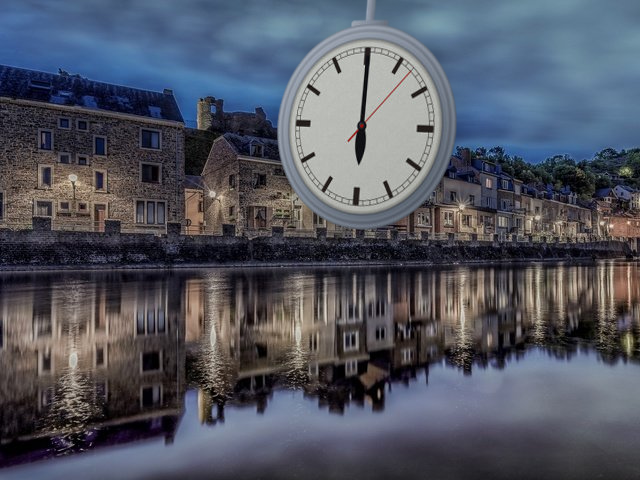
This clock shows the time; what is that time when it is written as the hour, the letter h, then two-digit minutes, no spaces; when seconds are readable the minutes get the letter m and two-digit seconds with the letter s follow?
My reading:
6h00m07s
